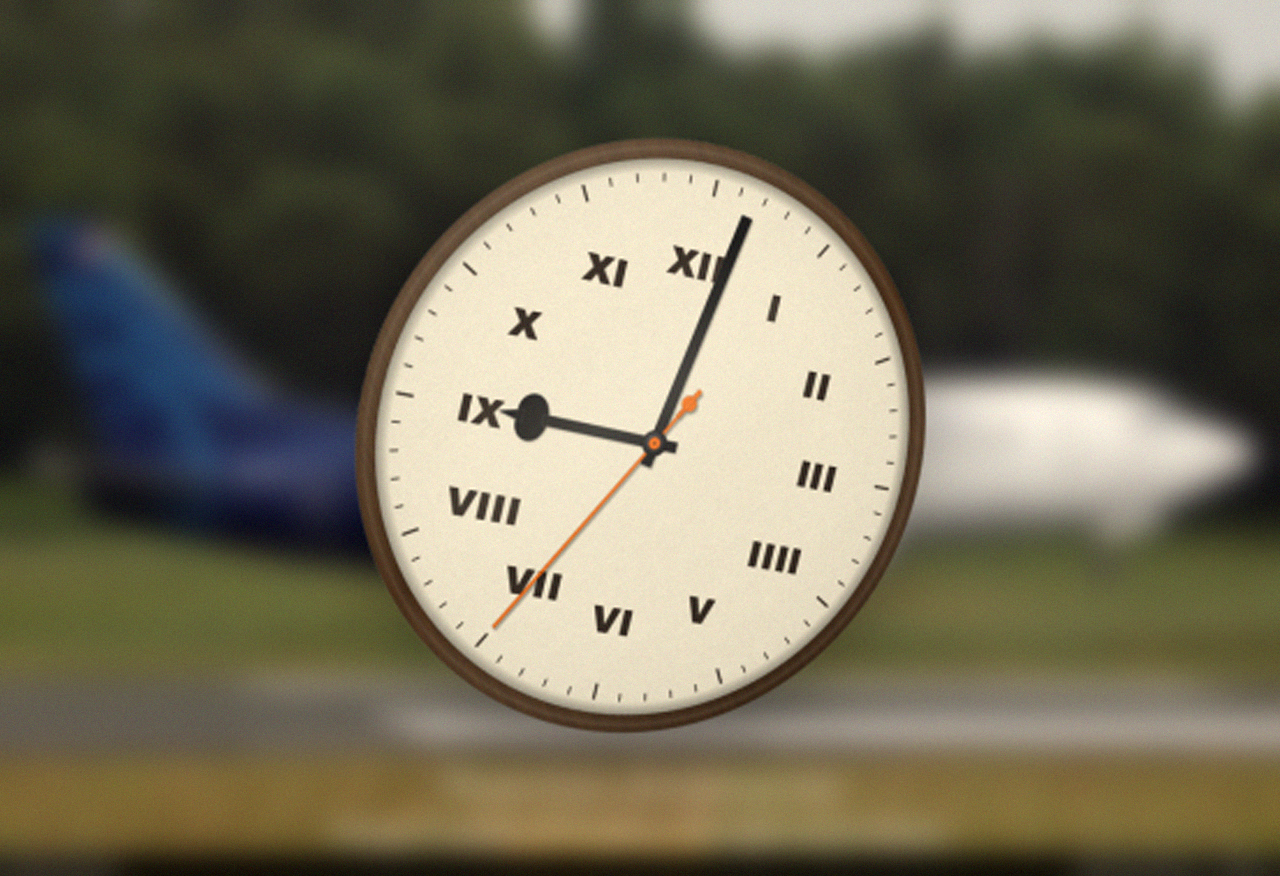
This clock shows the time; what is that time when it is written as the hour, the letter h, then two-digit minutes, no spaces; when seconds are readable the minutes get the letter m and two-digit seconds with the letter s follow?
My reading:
9h01m35s
